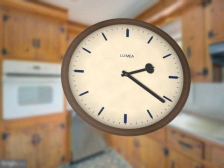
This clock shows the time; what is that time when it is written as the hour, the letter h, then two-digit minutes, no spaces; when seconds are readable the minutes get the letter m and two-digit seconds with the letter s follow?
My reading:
2h21
